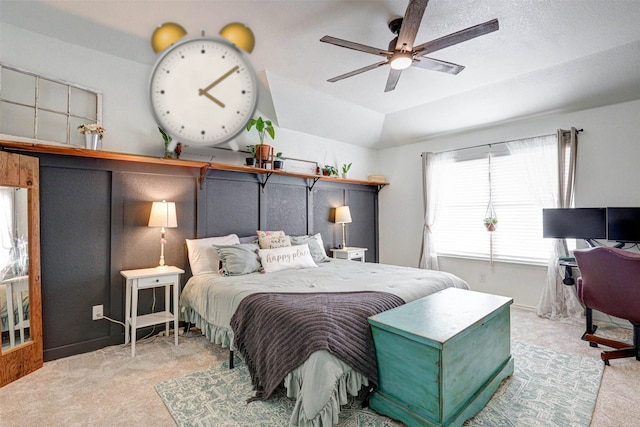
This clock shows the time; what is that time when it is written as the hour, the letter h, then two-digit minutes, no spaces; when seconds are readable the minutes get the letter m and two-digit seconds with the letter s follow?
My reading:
4h09
